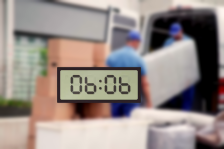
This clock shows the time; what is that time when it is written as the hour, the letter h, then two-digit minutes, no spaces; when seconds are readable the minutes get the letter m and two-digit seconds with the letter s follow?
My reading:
6h06
